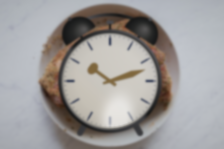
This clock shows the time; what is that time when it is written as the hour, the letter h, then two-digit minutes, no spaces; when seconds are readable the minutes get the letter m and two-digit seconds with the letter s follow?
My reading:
10h12
